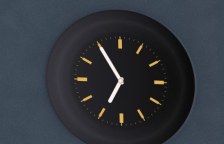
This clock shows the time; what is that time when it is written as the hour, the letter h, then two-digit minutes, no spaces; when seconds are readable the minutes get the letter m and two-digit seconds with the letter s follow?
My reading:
6h55
